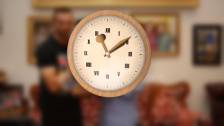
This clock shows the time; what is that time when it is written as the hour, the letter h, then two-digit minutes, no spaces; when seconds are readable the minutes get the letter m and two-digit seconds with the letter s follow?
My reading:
11h09
